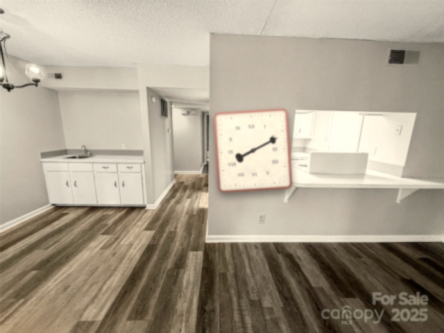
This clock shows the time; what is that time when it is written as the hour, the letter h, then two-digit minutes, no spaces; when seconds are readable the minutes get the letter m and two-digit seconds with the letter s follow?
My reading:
8h11
